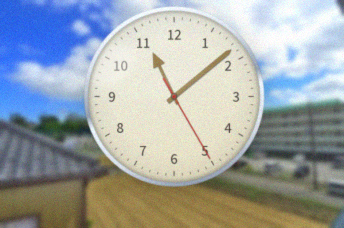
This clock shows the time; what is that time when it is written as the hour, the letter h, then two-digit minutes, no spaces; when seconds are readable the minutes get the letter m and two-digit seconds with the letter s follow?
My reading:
11h08m25s
